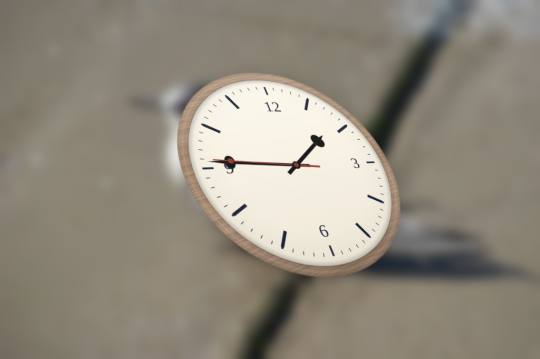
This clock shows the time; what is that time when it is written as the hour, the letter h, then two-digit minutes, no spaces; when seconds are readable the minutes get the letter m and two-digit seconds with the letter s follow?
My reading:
1h45m46s
